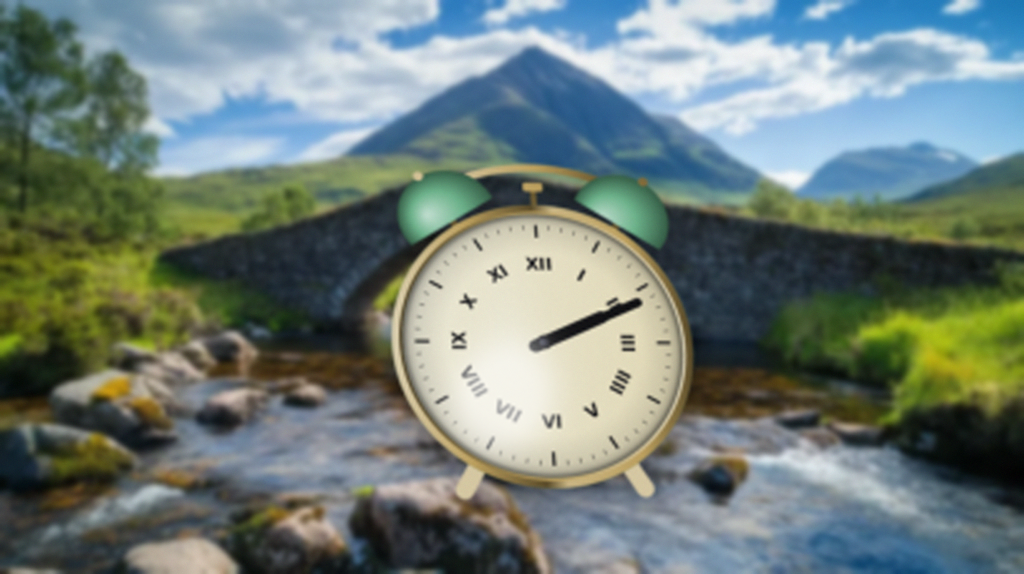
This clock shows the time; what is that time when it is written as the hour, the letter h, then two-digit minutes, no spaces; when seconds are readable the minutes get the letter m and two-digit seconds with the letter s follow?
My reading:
2h11
